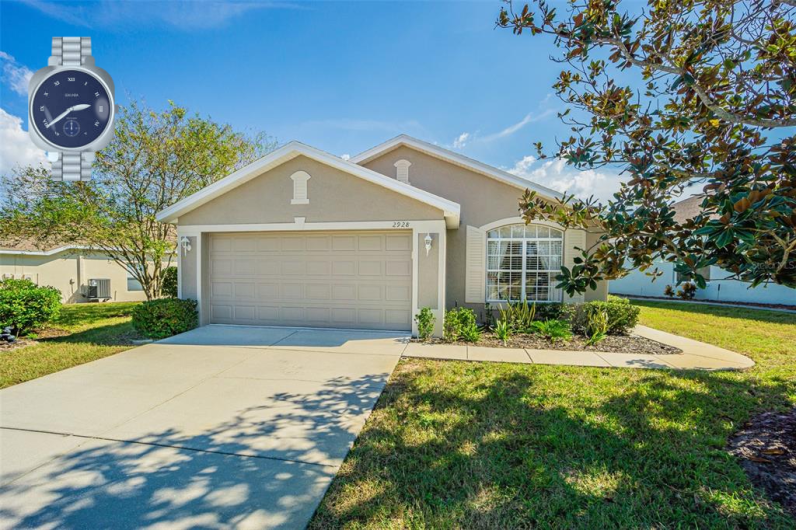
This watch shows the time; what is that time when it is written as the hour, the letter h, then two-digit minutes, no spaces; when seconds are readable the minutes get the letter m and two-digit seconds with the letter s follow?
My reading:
2h39
